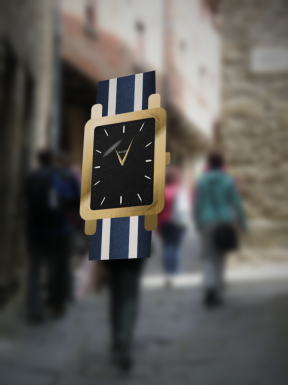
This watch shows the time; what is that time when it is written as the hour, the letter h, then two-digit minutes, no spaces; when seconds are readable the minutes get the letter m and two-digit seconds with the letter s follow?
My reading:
11h04
